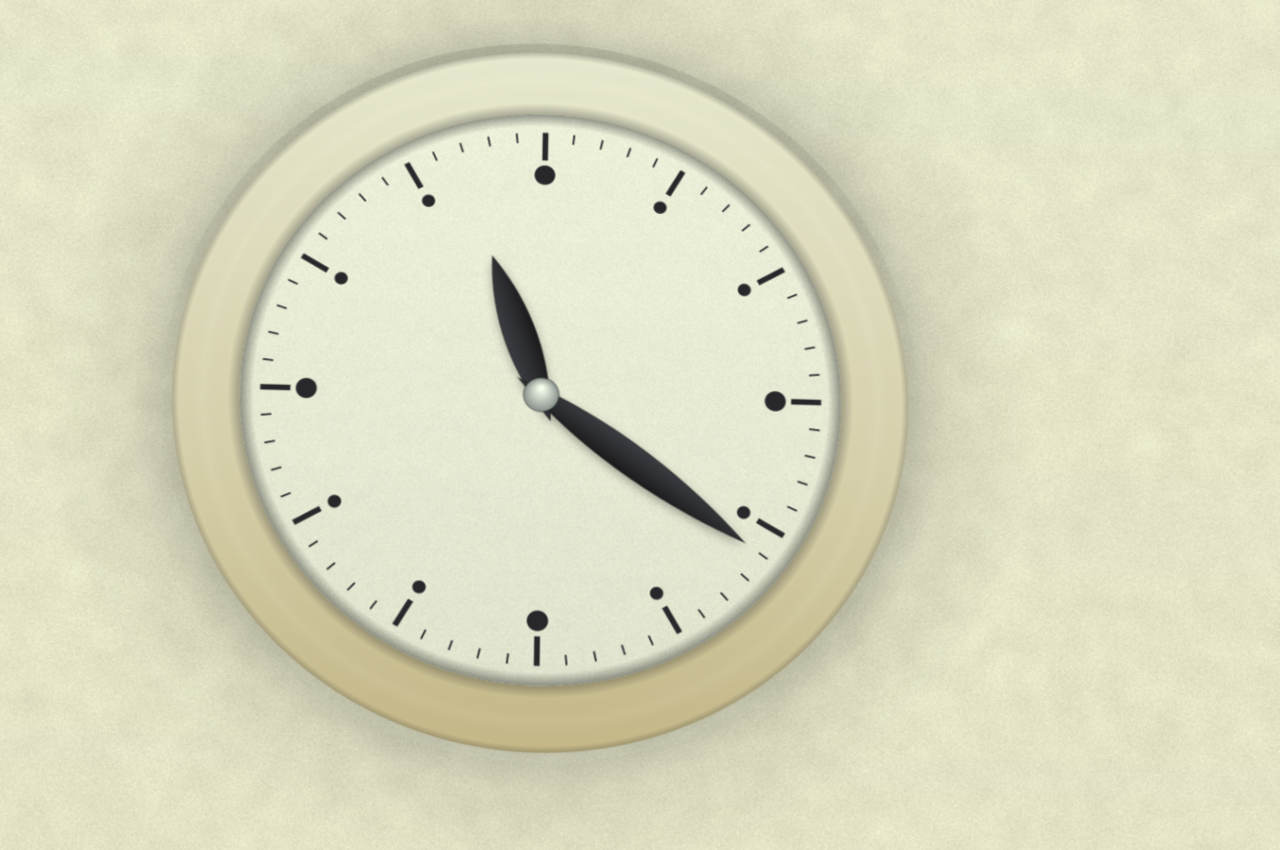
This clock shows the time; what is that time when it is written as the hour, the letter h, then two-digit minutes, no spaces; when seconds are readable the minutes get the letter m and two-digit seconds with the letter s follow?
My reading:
11h21
